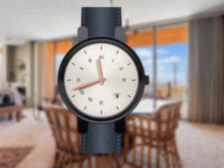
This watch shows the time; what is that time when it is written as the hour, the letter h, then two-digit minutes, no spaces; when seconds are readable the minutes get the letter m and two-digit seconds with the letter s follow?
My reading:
11h42
